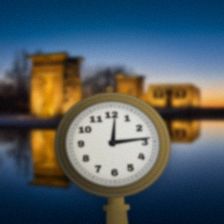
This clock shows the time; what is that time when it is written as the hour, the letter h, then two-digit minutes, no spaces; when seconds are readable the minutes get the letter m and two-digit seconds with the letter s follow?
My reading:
12h14
